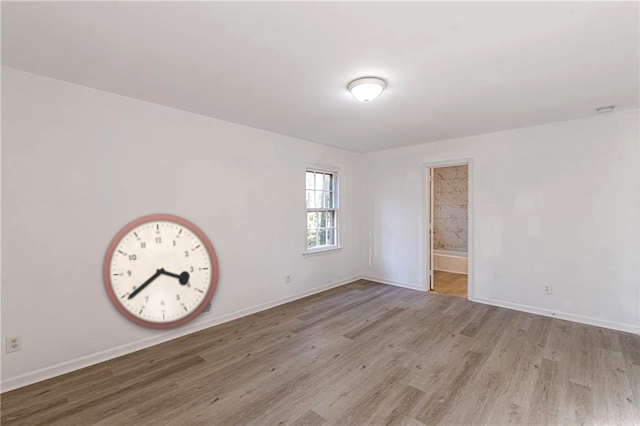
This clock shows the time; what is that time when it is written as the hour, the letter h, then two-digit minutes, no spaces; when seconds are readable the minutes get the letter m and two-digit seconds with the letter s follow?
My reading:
3h39
